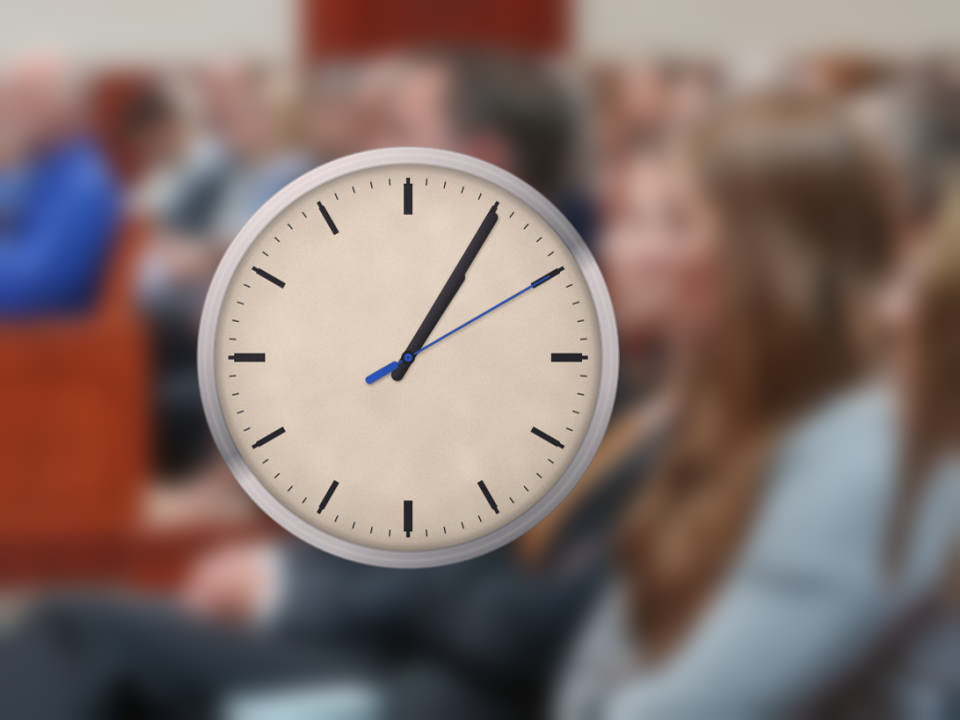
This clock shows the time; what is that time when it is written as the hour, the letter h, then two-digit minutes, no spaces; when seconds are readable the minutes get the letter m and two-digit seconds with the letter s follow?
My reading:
1h05m10s
